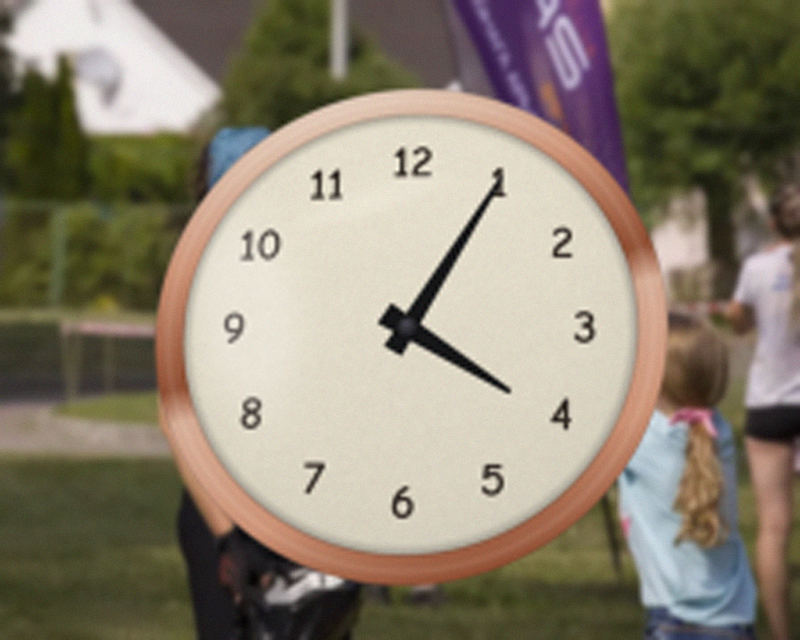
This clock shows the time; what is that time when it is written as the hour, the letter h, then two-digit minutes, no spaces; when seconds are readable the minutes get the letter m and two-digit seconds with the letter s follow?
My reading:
4h05
